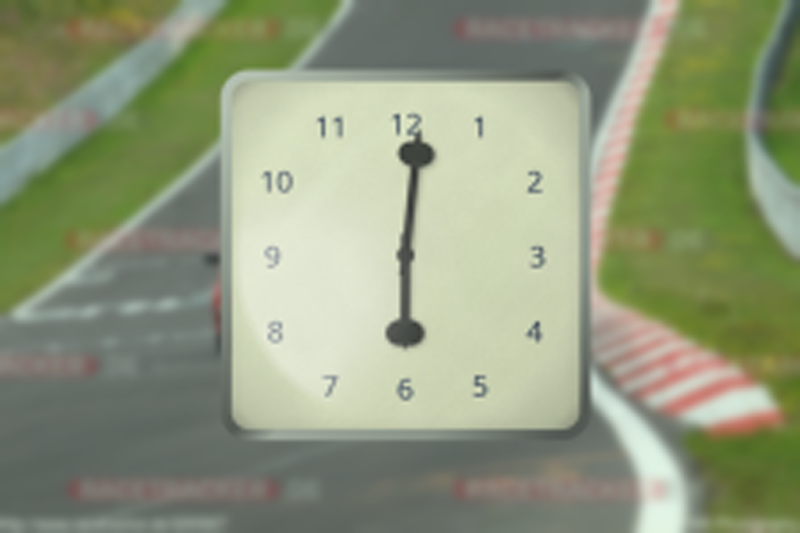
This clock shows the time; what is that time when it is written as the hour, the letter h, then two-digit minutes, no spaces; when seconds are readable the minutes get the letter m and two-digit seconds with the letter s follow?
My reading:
6h01
